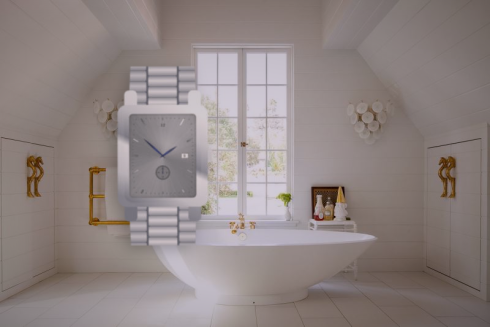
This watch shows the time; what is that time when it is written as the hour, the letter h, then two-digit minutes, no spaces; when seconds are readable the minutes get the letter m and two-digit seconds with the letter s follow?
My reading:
1h52
